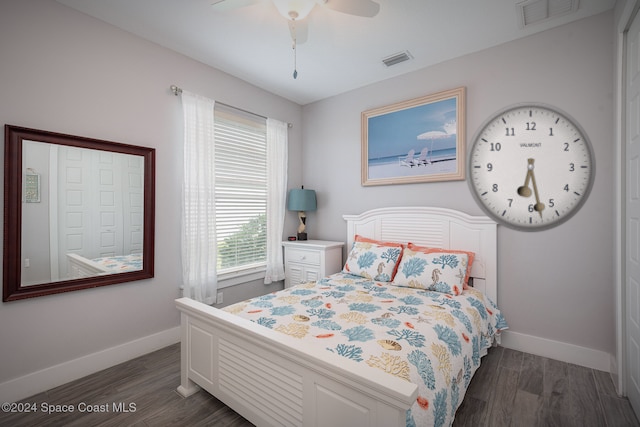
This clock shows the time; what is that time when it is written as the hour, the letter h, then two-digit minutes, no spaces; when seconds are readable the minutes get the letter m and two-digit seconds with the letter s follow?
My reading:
6h28
